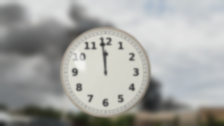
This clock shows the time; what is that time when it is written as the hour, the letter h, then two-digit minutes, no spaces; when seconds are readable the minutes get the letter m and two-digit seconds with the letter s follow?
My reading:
11h59
